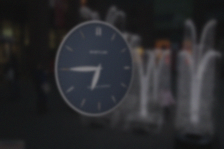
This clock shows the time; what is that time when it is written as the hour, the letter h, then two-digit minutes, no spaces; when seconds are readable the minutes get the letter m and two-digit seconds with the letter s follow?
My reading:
6h45
